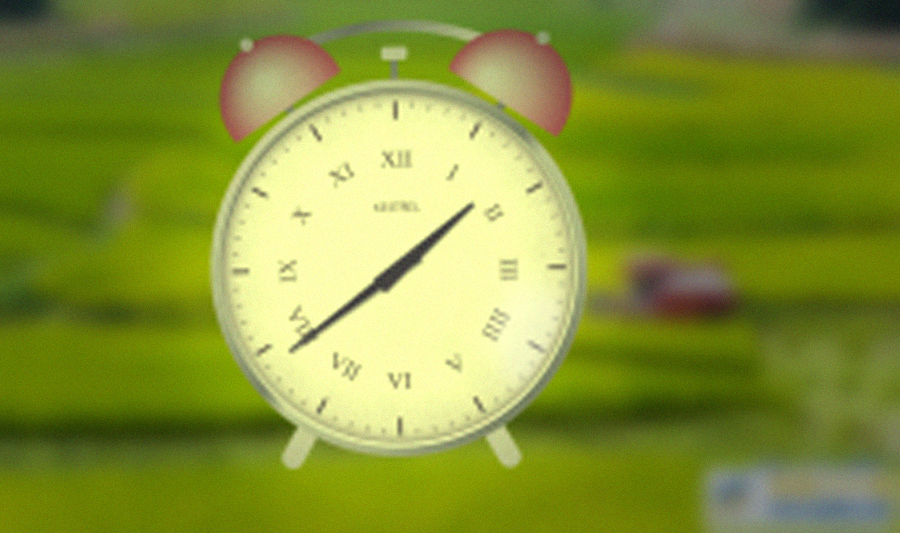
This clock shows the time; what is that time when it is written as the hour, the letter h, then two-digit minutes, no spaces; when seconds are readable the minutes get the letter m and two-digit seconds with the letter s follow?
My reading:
1h39
